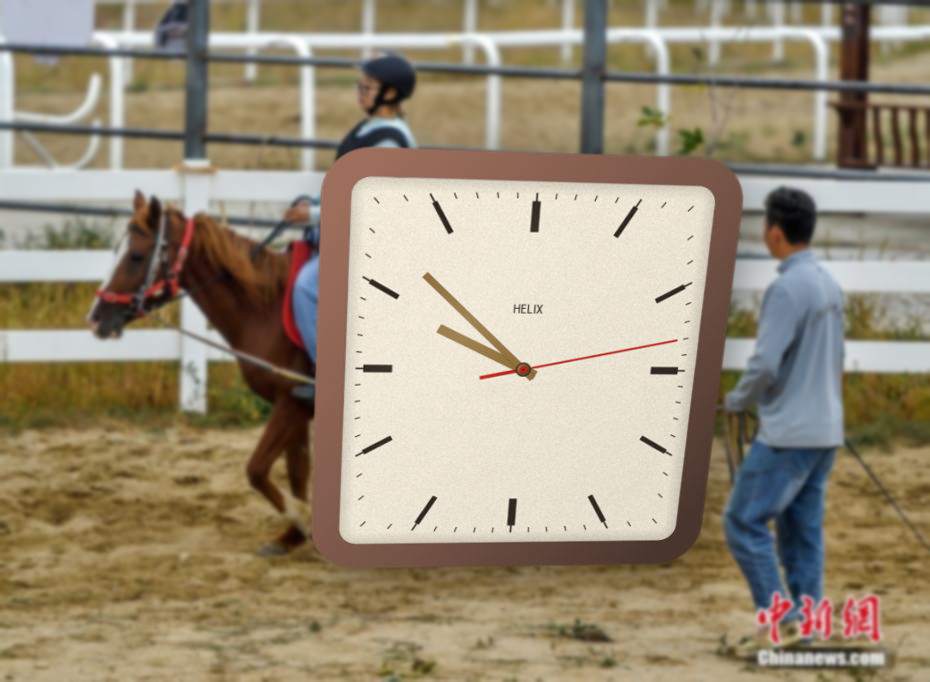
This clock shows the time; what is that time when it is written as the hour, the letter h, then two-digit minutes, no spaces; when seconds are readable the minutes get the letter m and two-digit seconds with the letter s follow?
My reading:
9h52m13s
